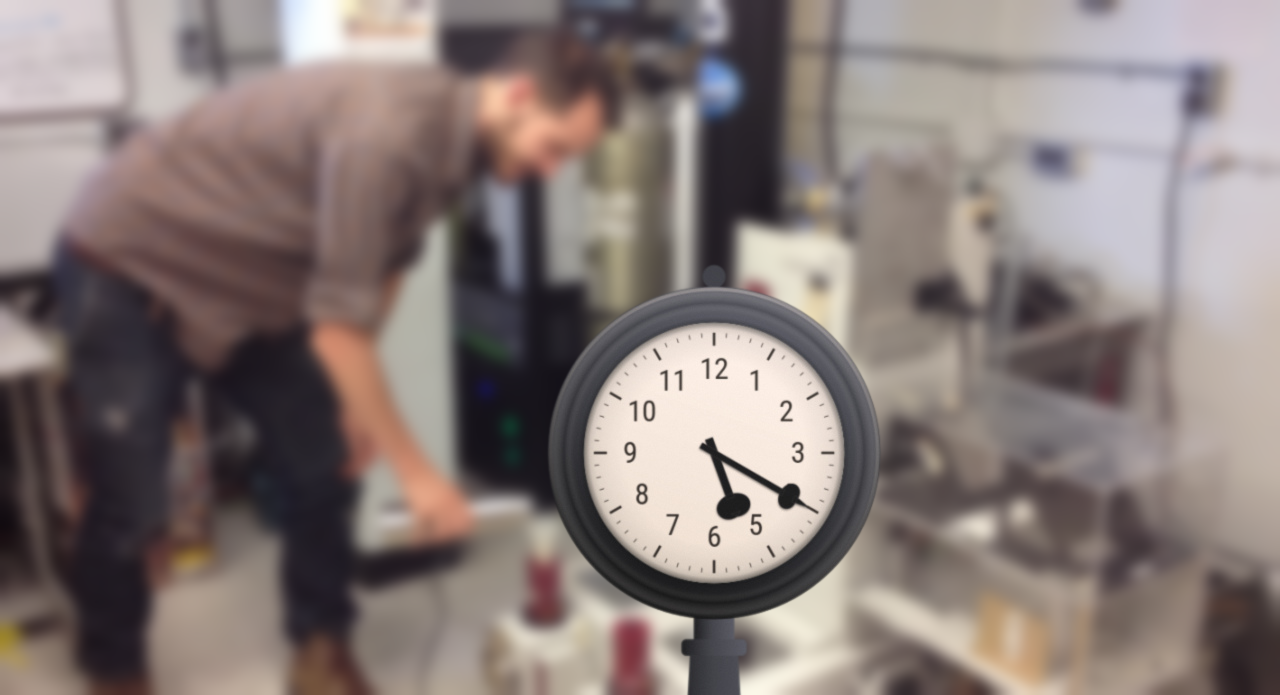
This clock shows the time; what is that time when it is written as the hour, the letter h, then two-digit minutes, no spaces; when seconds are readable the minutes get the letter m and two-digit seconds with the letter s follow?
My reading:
5h20
